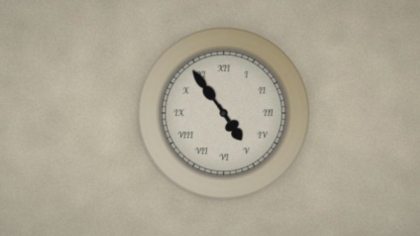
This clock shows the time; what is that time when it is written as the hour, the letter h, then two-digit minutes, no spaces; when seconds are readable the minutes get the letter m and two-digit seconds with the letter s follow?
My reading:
4h54
